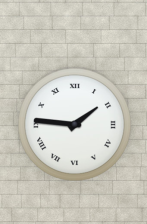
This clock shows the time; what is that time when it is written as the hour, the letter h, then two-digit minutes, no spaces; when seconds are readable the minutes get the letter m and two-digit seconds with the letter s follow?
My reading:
1h46
